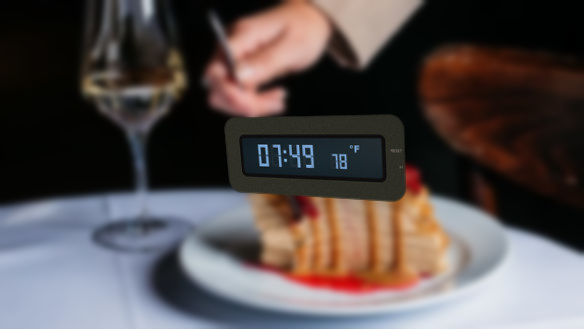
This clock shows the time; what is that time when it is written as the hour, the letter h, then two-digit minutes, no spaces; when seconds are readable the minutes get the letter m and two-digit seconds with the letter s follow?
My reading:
7h49
